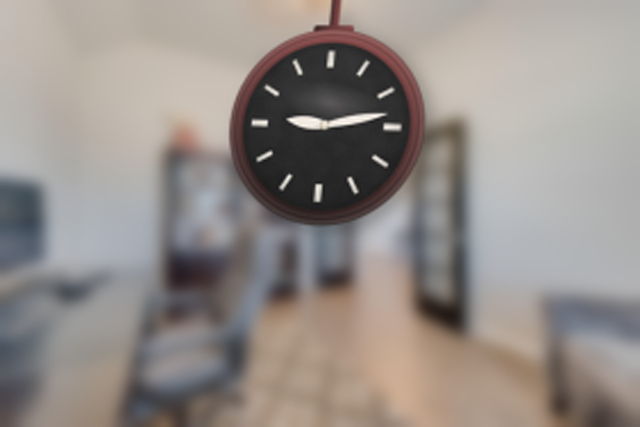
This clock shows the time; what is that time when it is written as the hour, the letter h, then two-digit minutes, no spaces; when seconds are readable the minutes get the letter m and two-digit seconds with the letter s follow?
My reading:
9h13
